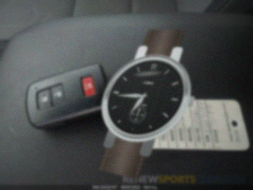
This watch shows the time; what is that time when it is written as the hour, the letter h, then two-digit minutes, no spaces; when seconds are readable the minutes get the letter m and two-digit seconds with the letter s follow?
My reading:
6h44
